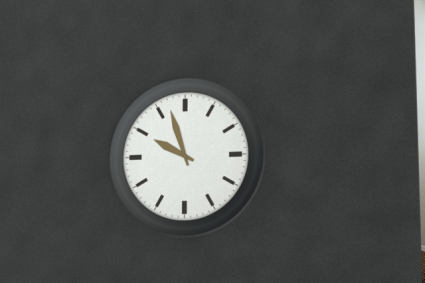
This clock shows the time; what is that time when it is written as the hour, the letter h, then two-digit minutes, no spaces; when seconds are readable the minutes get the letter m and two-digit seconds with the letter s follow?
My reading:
9h57
